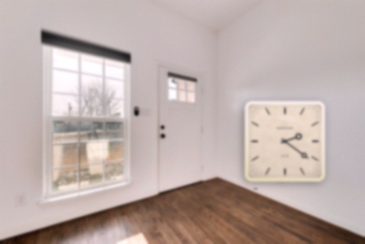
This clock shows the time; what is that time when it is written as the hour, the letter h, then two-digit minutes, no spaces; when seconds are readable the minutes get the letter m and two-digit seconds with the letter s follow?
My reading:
2h21
